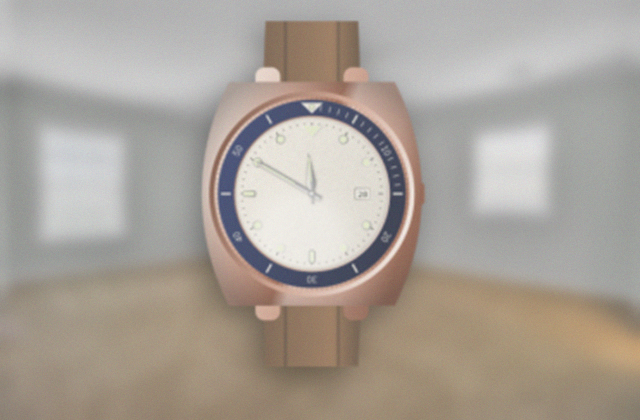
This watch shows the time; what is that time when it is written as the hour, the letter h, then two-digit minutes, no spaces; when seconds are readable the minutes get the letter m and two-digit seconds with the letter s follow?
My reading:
11h50
